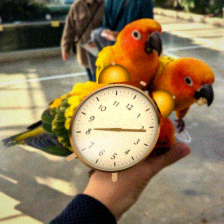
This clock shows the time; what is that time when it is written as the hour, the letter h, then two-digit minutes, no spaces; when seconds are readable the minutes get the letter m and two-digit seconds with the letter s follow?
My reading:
8h11
